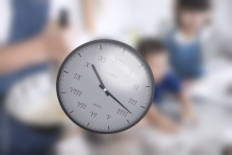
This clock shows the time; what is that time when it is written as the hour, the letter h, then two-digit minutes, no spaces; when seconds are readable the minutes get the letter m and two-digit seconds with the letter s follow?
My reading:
10h18
